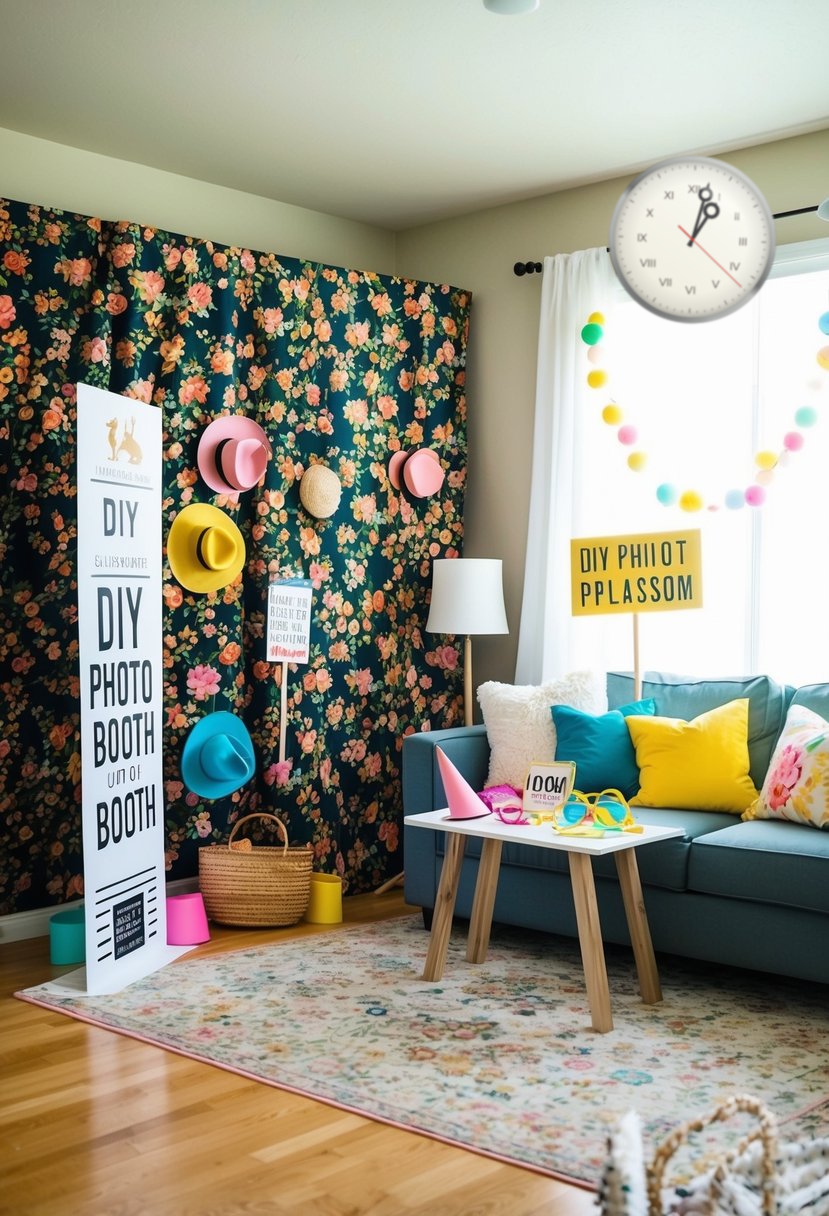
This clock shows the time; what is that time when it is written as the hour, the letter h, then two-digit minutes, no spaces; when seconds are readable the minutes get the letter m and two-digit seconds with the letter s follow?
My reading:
1h02m22s
